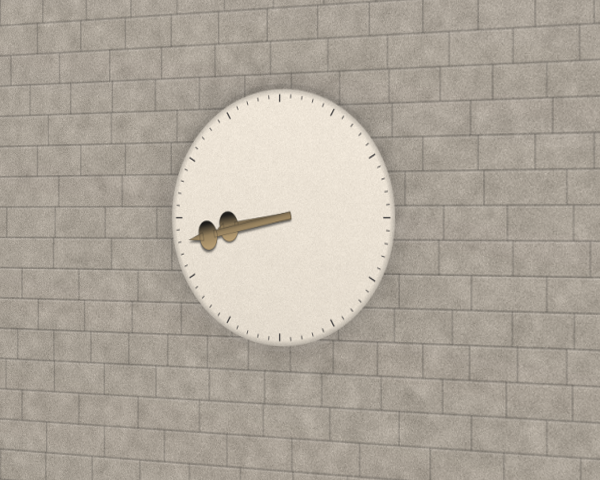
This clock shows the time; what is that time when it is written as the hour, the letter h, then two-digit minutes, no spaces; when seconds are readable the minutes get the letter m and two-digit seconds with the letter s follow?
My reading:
8h43
